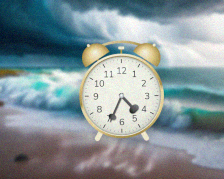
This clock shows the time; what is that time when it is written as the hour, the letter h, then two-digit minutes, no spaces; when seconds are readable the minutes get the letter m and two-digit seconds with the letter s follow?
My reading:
4h34
